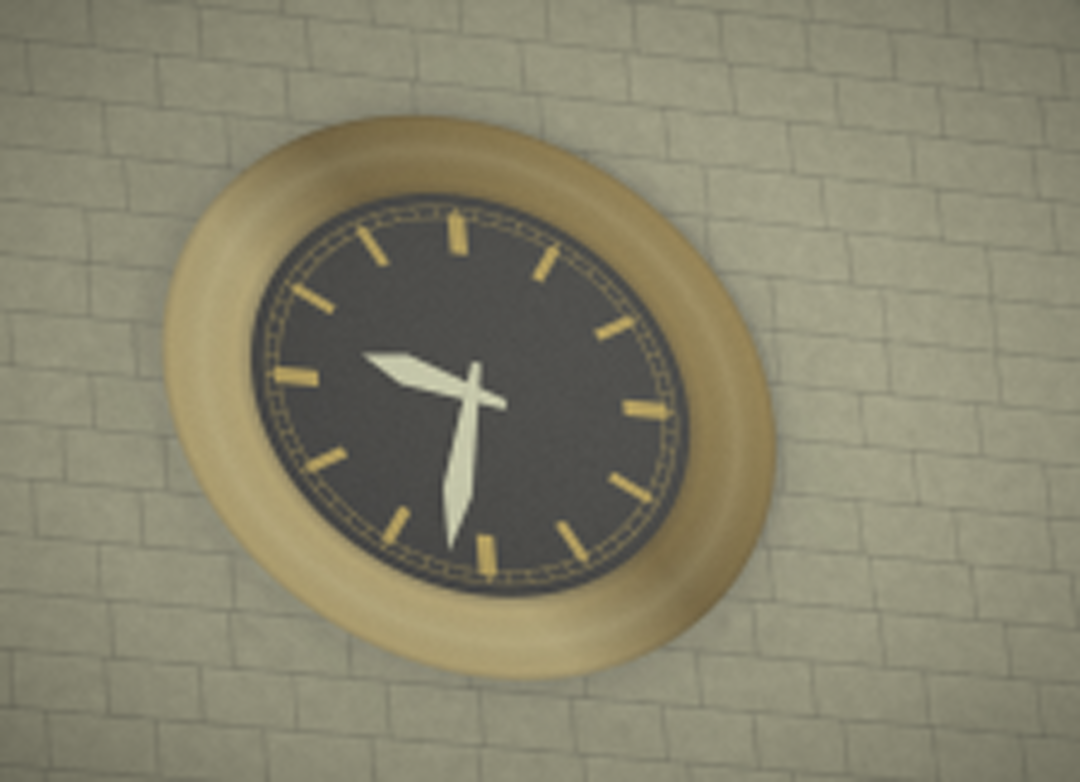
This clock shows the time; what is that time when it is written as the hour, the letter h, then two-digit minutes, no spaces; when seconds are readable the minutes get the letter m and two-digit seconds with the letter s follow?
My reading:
9h32
